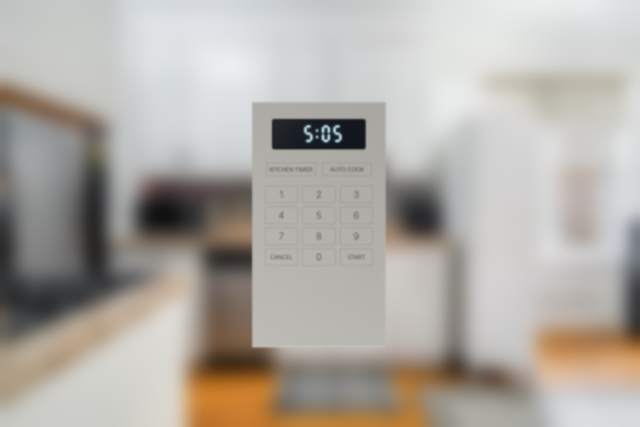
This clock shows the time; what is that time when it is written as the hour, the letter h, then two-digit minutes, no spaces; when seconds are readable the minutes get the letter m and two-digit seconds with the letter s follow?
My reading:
5h05
